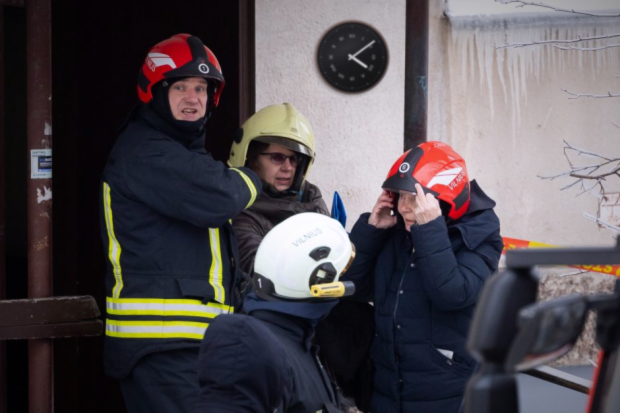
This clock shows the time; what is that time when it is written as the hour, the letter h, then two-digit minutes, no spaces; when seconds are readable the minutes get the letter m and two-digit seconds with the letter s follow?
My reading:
4h09
